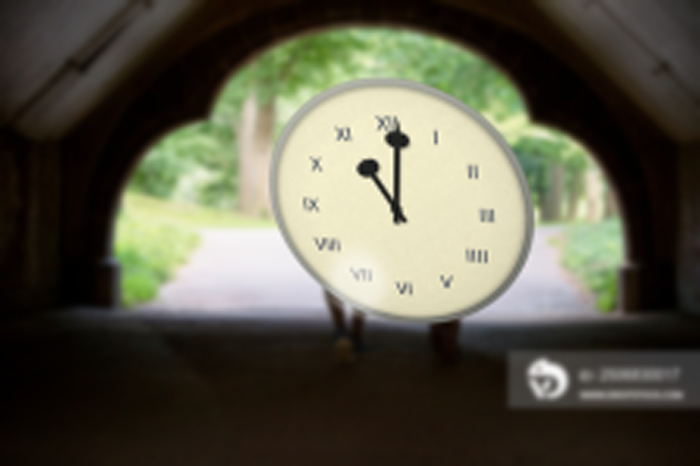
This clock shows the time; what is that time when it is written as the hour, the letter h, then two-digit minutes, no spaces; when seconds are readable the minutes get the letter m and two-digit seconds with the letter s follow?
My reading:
11h01
